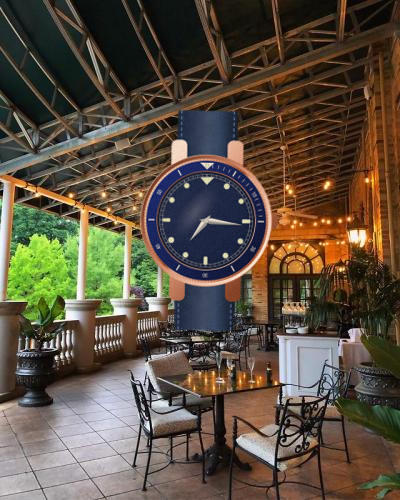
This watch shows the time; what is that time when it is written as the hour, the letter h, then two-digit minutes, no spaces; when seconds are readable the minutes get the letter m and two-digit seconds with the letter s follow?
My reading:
7h16
